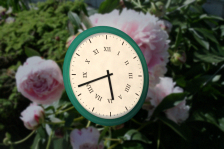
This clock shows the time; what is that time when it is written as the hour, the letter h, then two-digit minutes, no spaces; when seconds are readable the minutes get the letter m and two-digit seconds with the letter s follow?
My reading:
5h42
